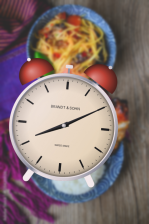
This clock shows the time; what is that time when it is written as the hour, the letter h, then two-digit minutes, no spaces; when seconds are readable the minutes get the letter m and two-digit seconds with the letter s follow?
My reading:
8h10
